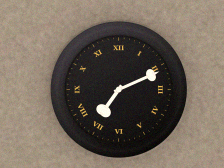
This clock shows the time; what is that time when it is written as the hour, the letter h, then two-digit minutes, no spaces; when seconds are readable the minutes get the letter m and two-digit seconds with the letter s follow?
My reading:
7h11
